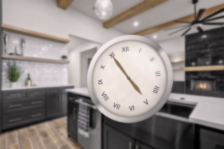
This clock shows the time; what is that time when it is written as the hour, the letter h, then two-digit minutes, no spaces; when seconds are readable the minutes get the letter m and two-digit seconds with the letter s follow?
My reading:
4h55
